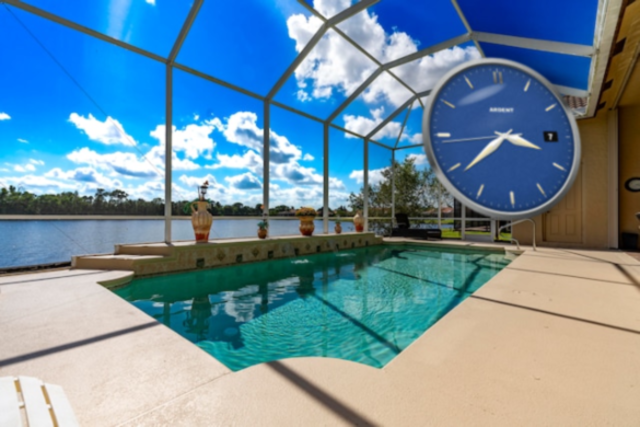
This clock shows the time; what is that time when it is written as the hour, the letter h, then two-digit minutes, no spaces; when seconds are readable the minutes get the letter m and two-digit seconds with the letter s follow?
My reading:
3h38m44s
